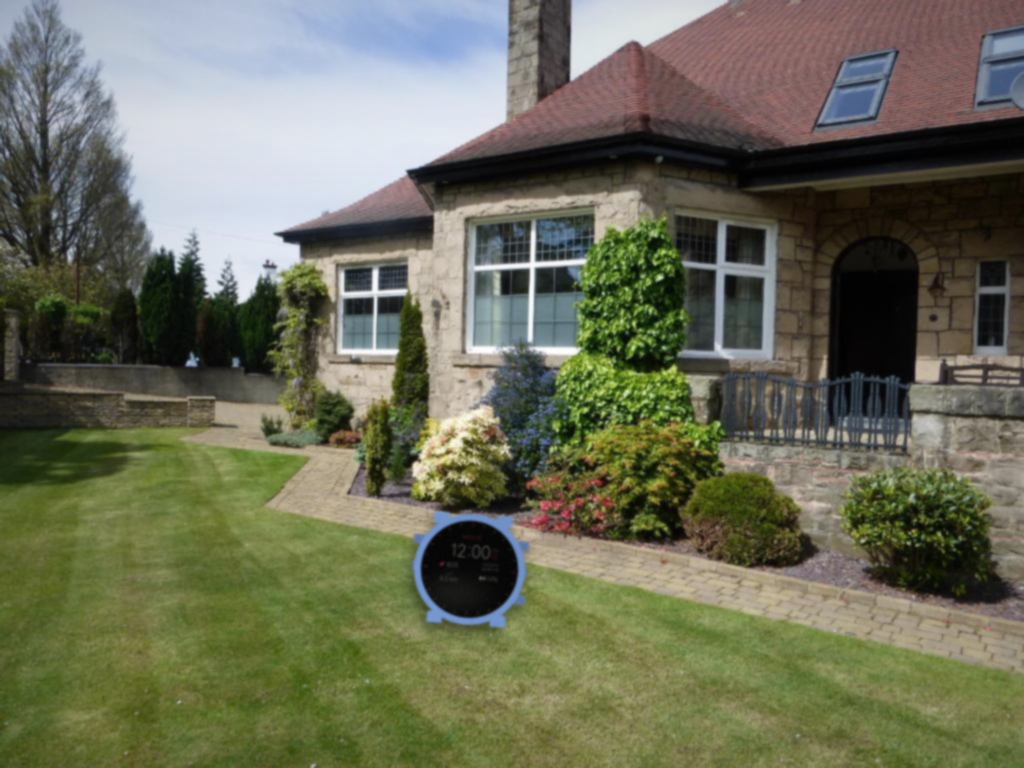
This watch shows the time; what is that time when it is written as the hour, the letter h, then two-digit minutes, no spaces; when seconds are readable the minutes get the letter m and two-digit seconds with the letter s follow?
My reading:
12h00
